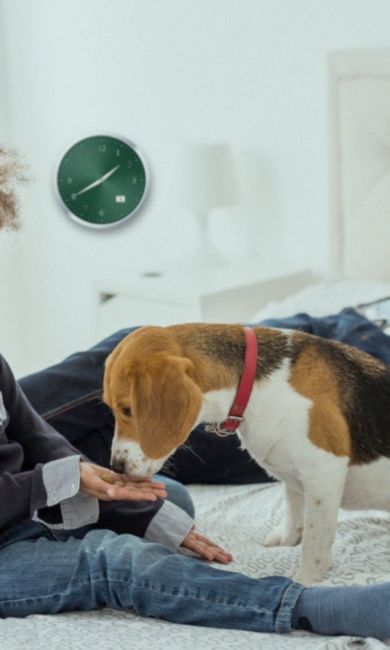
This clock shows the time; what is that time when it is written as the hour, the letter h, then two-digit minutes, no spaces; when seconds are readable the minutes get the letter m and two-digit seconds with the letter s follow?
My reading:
1h40
